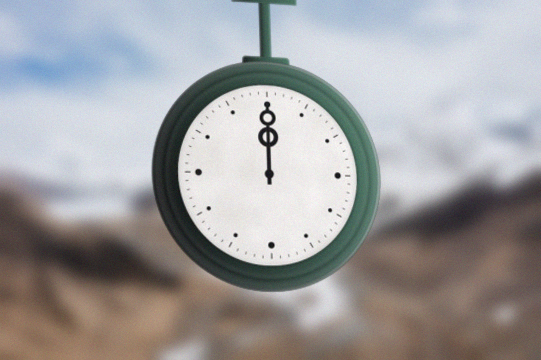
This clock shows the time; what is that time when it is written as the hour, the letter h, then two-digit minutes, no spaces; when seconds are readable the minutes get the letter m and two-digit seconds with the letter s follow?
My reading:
12h00
